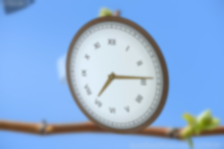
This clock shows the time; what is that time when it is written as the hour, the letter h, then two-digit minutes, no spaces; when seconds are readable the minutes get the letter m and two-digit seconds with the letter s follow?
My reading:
7h14
